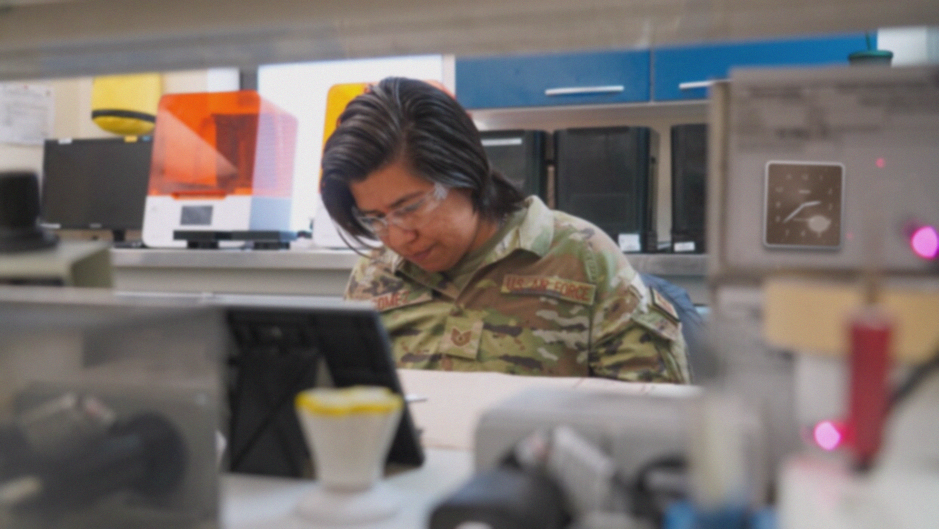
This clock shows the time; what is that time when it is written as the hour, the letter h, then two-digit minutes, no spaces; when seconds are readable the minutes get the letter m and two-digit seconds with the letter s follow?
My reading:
2h38
